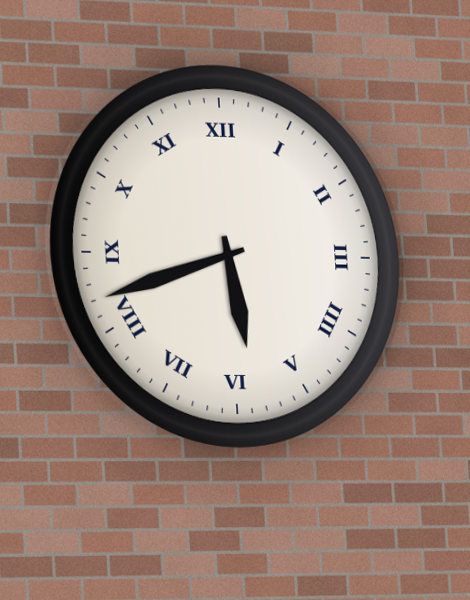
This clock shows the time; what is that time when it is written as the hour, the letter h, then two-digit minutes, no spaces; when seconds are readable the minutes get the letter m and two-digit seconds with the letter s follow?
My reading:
5h42
